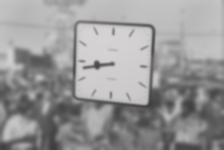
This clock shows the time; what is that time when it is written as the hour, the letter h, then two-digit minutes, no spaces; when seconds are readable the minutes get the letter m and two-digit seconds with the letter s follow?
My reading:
8h43
